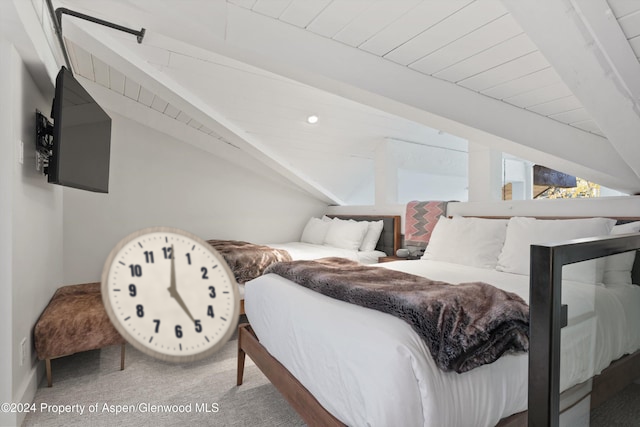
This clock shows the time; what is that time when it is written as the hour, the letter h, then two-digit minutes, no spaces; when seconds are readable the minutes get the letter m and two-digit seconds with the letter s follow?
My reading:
5h01
